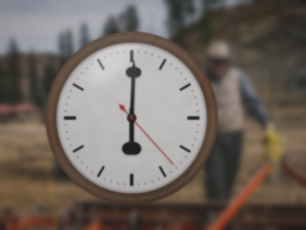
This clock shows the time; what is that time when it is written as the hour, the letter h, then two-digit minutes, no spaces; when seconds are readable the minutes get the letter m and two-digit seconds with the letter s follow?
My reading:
6h00m23s
